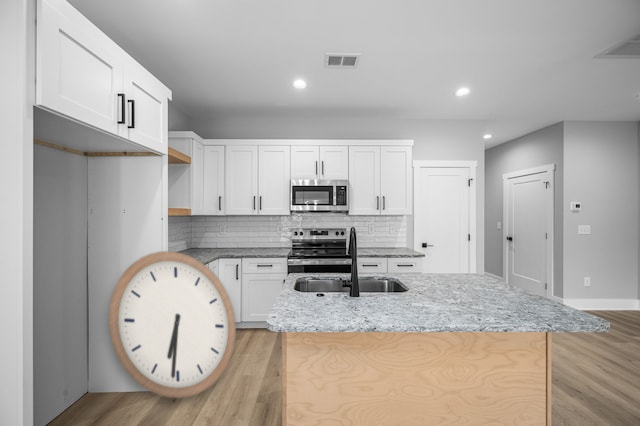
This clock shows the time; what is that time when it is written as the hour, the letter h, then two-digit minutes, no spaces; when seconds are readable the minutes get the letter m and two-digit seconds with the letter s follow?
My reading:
6h31
